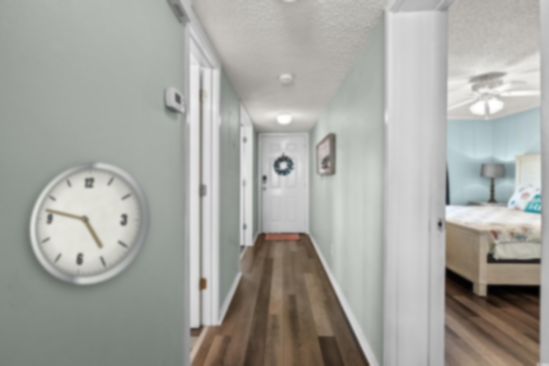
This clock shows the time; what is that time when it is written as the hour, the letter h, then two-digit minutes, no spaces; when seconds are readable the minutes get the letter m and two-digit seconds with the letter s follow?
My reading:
4h47
